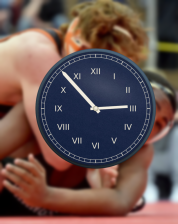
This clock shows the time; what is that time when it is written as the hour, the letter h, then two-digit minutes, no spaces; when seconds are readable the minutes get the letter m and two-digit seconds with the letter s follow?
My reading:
2h53
